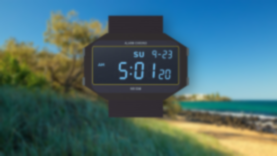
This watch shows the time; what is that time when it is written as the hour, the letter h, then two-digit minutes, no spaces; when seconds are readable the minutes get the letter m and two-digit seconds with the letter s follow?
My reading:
5h01
